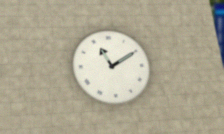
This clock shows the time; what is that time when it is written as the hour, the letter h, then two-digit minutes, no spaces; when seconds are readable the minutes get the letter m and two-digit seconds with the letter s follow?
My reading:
11h10
